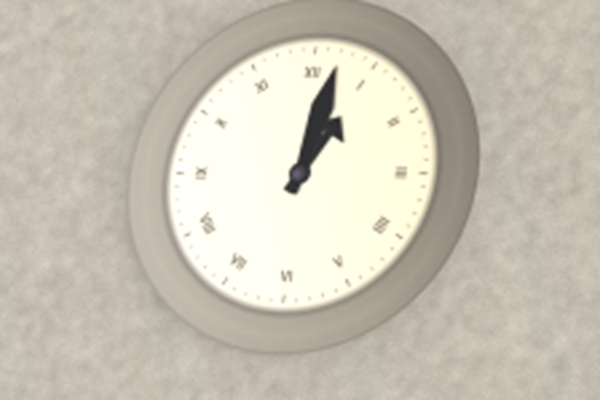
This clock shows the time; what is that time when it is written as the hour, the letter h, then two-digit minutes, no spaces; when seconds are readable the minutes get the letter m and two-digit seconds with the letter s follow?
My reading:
1h02
